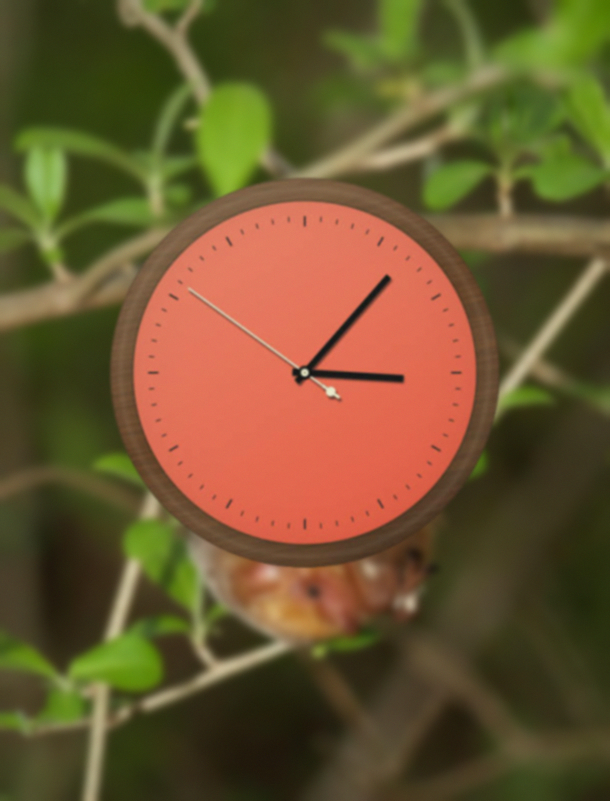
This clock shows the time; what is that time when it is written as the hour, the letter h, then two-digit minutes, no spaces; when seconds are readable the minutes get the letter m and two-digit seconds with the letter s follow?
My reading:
3h06m51s
